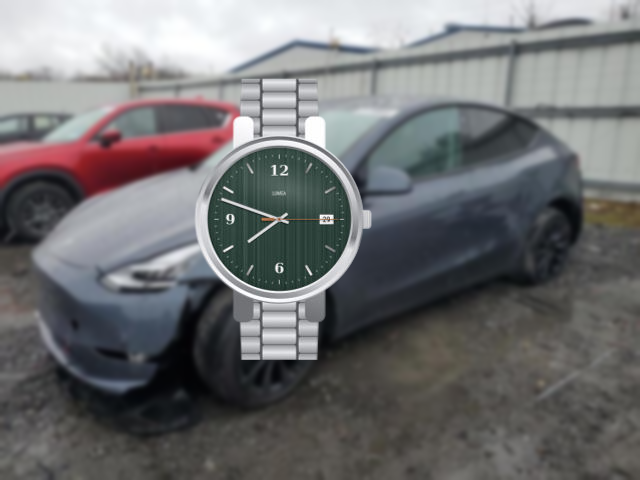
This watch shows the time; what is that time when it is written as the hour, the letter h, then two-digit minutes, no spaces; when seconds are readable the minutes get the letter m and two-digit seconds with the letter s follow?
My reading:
7h48m15s
